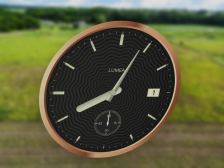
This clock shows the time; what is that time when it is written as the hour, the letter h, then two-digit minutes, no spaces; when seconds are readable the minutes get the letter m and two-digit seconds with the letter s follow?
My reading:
8h04
